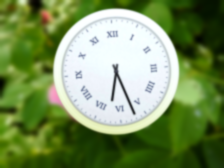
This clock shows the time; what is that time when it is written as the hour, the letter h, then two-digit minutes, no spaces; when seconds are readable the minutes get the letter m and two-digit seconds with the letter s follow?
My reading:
6h27
